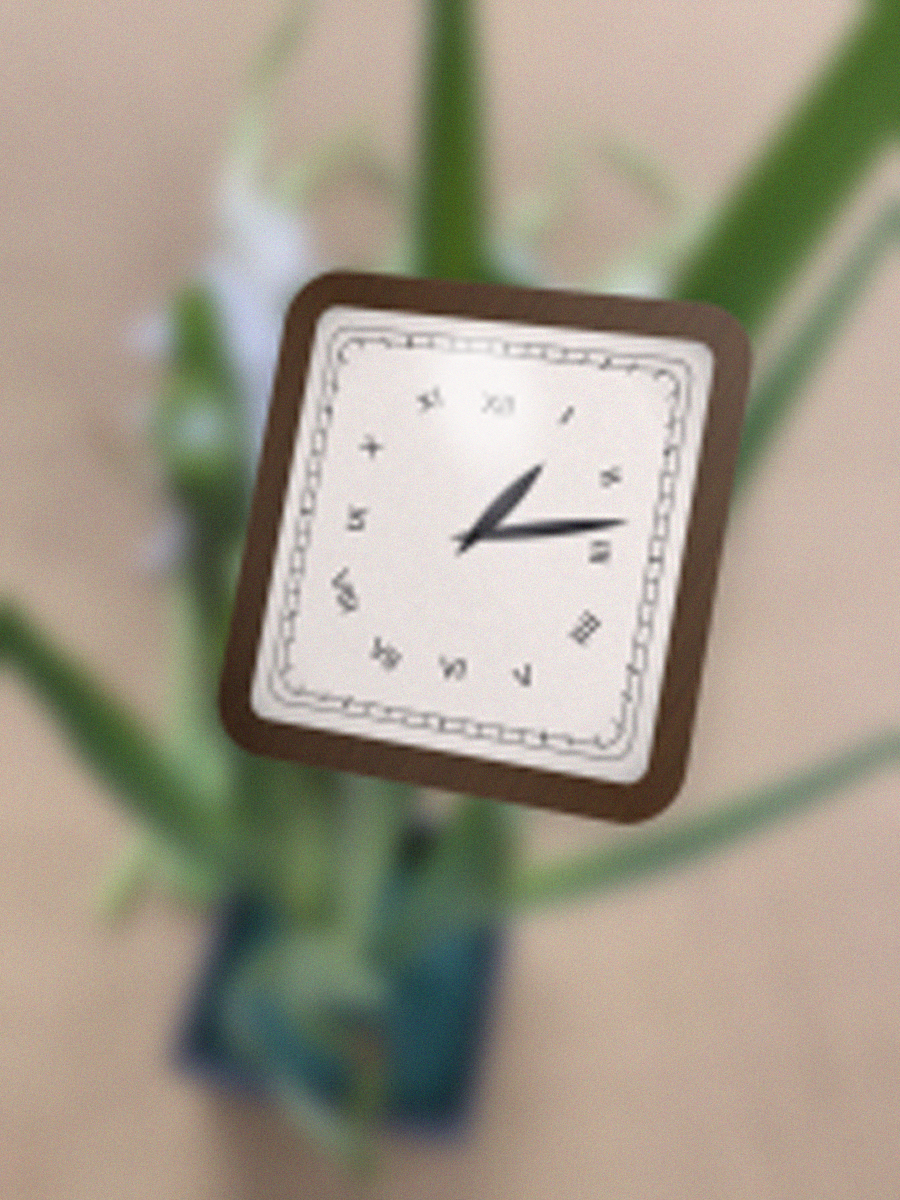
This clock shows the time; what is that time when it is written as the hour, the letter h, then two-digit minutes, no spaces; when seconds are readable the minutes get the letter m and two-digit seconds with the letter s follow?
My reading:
1h13
